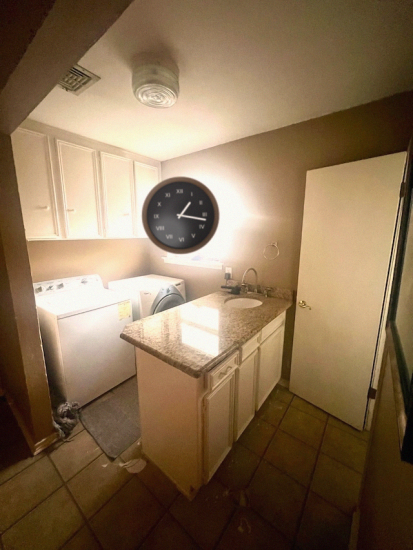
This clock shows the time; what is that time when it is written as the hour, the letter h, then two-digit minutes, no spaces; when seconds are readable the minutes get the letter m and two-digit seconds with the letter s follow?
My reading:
1h17
